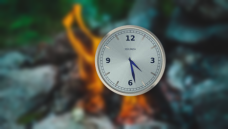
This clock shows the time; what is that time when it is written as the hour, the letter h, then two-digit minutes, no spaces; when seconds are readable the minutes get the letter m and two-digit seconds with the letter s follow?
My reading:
4h28
